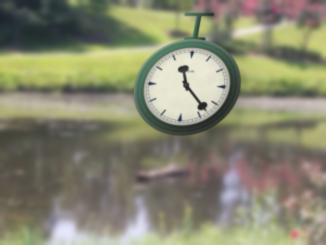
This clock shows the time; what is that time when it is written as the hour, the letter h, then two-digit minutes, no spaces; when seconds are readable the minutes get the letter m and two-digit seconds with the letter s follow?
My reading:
11h23
